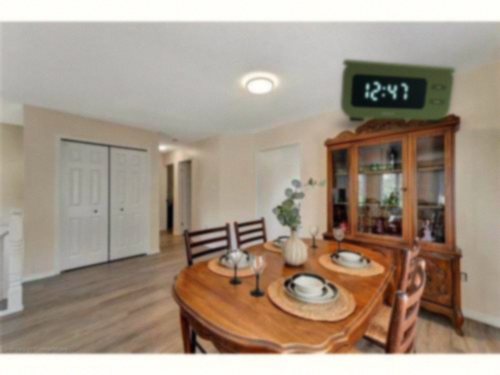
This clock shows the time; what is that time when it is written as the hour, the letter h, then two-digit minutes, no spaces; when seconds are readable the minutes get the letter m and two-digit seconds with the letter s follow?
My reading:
12h47
